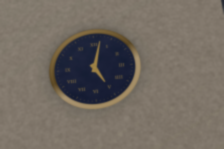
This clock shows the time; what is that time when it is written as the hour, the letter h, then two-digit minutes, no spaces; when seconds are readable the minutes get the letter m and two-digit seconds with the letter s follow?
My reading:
5h02
